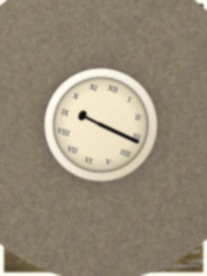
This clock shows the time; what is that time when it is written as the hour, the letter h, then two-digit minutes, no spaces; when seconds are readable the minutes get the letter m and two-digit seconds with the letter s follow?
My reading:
9h16
